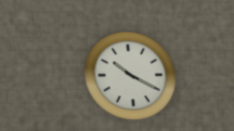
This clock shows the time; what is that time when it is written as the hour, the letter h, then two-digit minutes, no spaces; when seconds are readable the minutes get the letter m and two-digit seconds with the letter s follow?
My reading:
10h20
